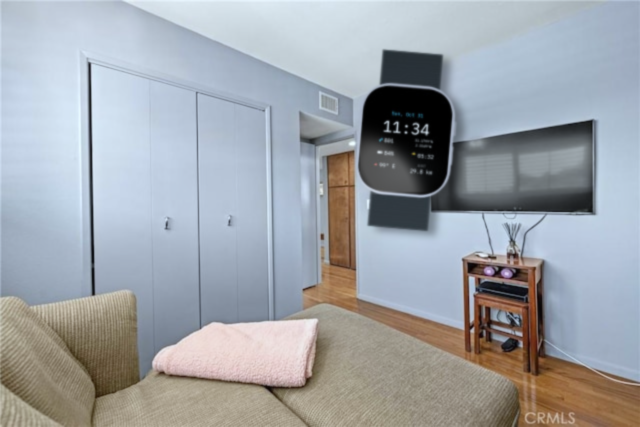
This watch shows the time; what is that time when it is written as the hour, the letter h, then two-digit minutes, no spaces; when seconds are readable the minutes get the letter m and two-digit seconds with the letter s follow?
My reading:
11h34
